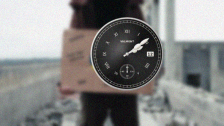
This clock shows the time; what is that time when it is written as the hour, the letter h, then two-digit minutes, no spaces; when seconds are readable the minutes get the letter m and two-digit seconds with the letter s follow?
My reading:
2h09
